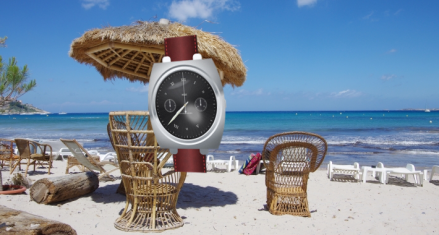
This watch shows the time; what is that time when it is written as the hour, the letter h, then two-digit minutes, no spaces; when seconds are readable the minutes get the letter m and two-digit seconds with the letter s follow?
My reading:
7h38
